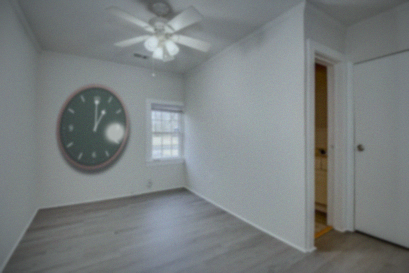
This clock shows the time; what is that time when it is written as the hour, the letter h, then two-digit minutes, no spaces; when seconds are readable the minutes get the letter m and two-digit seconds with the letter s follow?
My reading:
1h00
